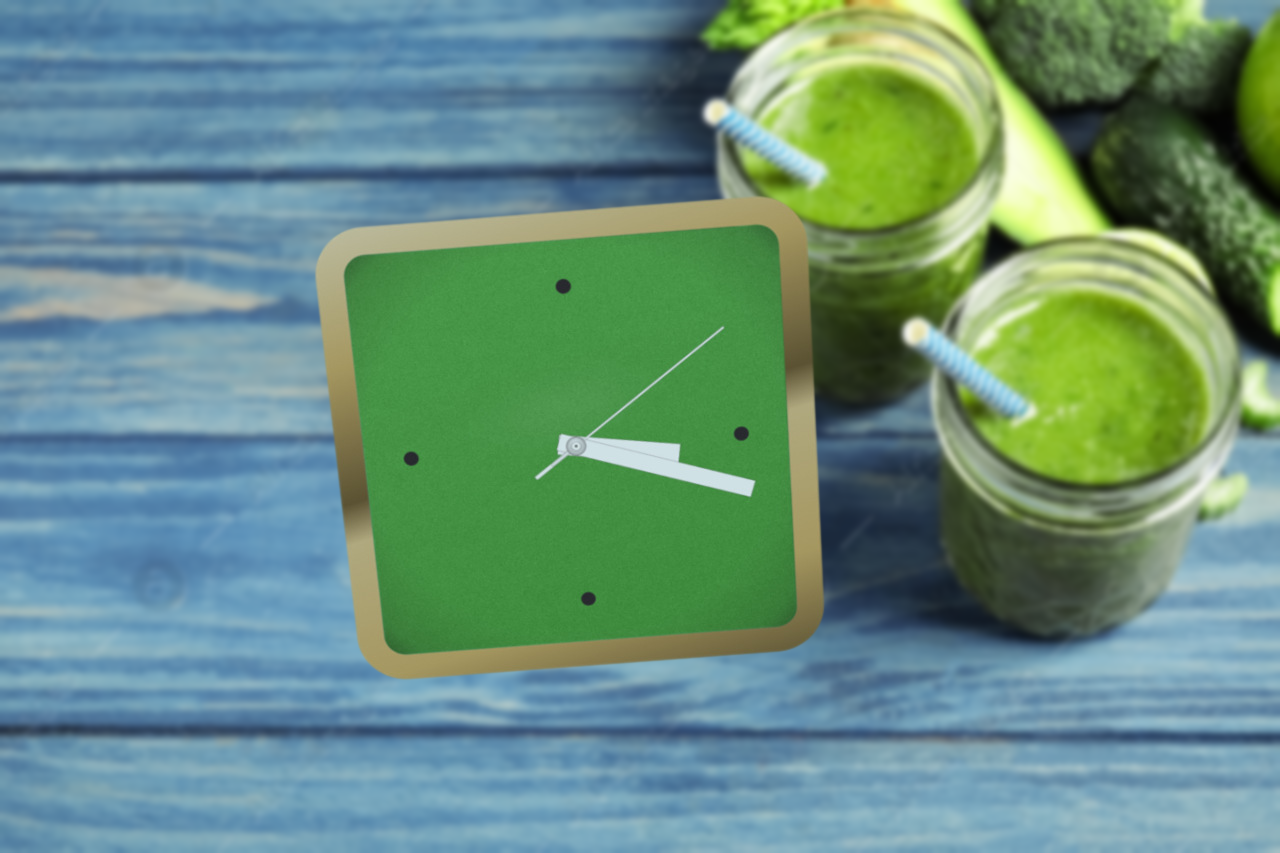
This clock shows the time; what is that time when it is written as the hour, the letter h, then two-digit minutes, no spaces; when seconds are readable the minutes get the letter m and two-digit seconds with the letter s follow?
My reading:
3h18m09s
